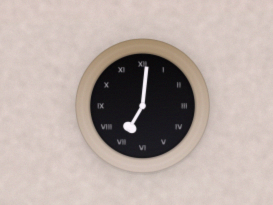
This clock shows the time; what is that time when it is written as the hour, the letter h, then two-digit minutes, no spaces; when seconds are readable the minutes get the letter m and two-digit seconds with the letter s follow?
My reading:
7h01
